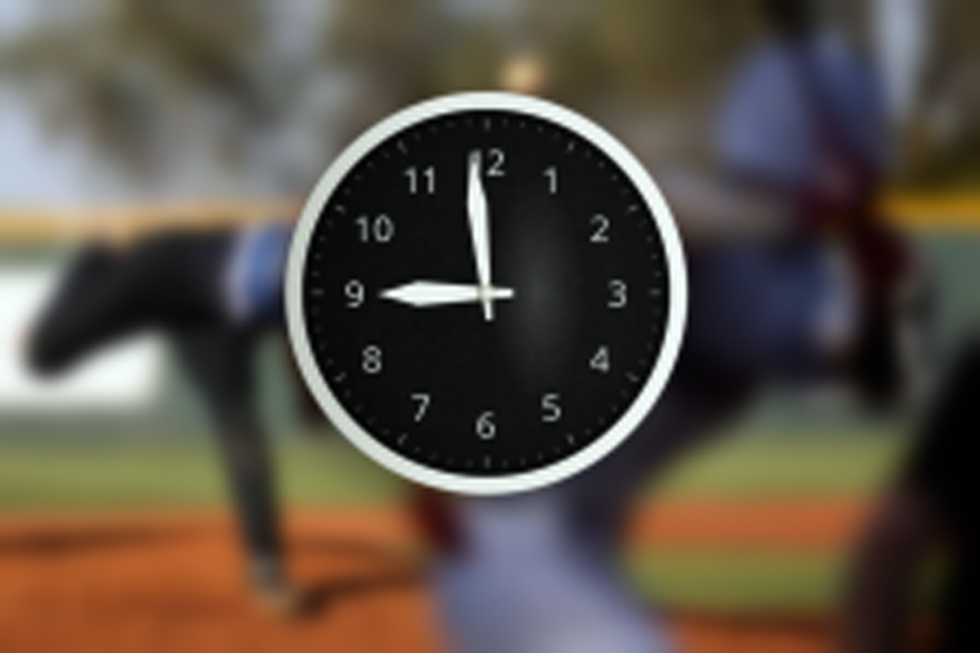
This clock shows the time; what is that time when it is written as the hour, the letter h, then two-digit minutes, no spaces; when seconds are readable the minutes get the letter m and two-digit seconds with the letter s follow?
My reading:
8h59
